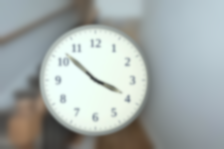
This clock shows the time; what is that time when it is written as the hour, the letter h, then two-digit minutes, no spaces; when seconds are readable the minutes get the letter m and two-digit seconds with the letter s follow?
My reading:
3h52
